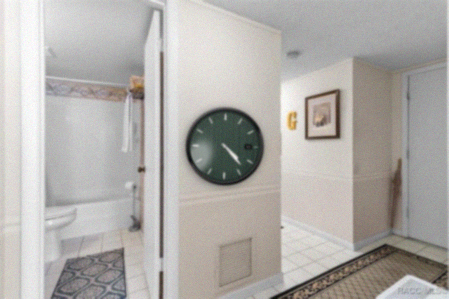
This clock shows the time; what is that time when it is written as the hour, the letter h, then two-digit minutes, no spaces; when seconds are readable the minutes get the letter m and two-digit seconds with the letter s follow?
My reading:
4h23
